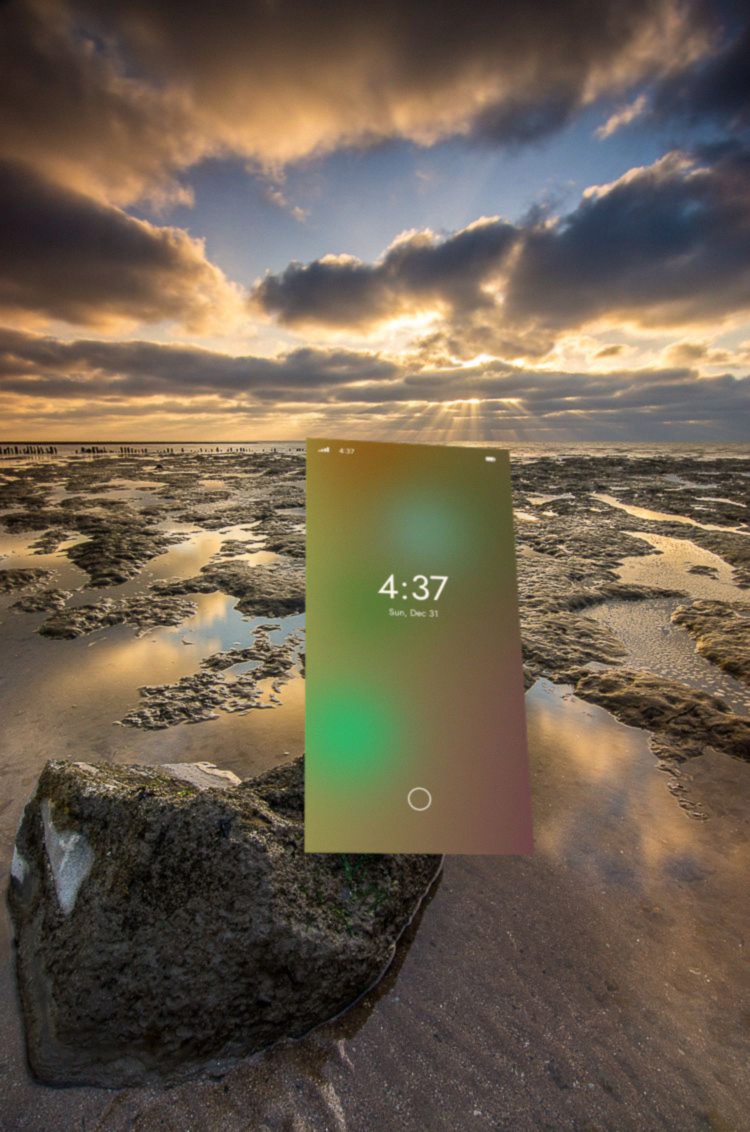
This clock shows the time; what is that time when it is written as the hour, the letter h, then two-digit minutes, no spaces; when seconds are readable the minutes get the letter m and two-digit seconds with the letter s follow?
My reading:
4h37
